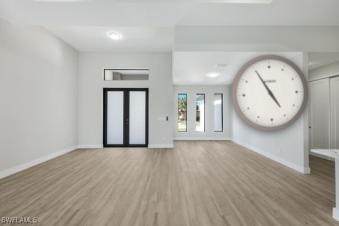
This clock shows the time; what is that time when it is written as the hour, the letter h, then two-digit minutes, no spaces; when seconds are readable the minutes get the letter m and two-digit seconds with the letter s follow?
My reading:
4h55
